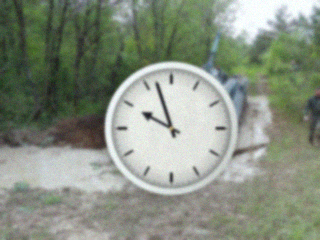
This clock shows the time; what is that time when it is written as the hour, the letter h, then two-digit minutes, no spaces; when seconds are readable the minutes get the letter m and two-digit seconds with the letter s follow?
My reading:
9h57
